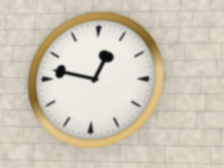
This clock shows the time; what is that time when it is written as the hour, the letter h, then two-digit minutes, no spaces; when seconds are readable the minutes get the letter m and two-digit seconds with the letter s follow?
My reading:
12h47
